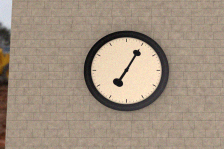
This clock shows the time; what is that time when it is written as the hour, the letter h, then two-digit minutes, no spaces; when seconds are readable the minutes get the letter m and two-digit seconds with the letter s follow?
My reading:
7h05
